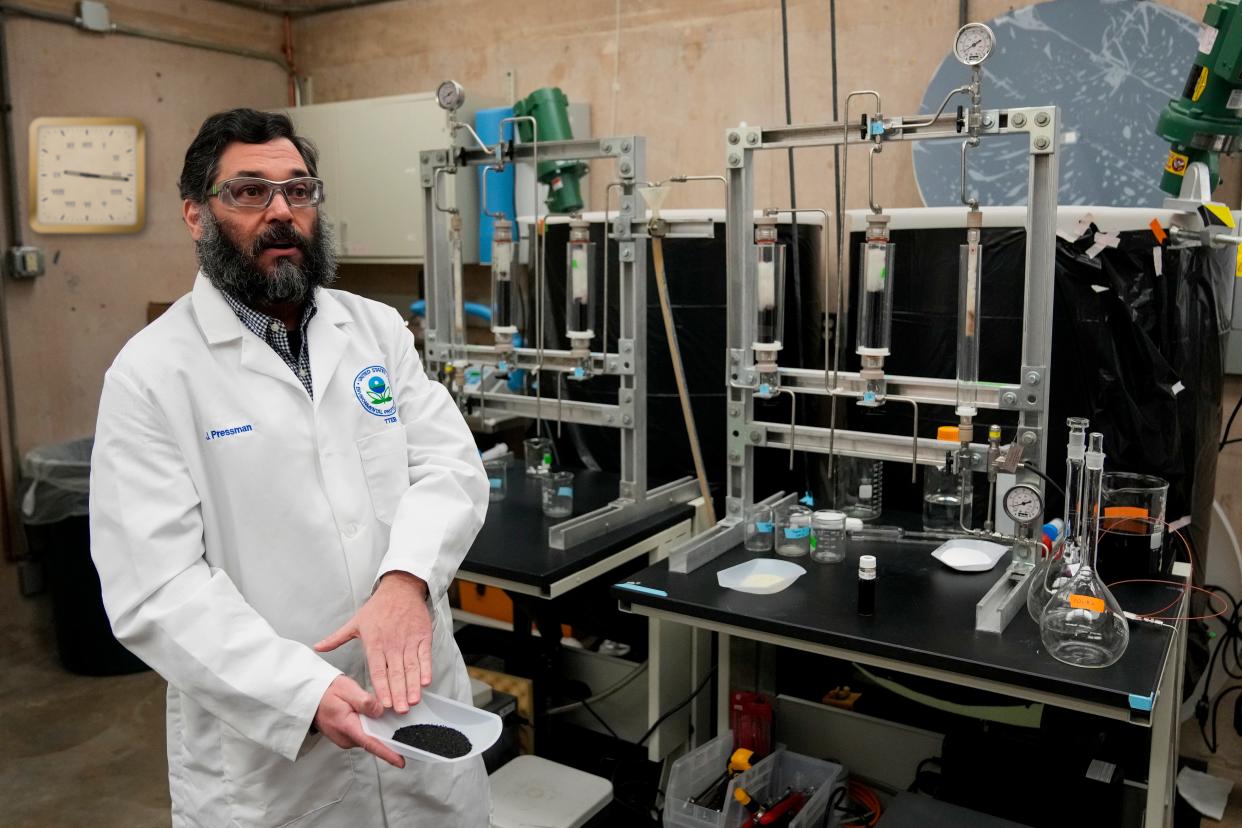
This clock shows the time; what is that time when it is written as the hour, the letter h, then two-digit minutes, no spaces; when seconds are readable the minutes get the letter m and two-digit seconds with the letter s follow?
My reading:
9h16
